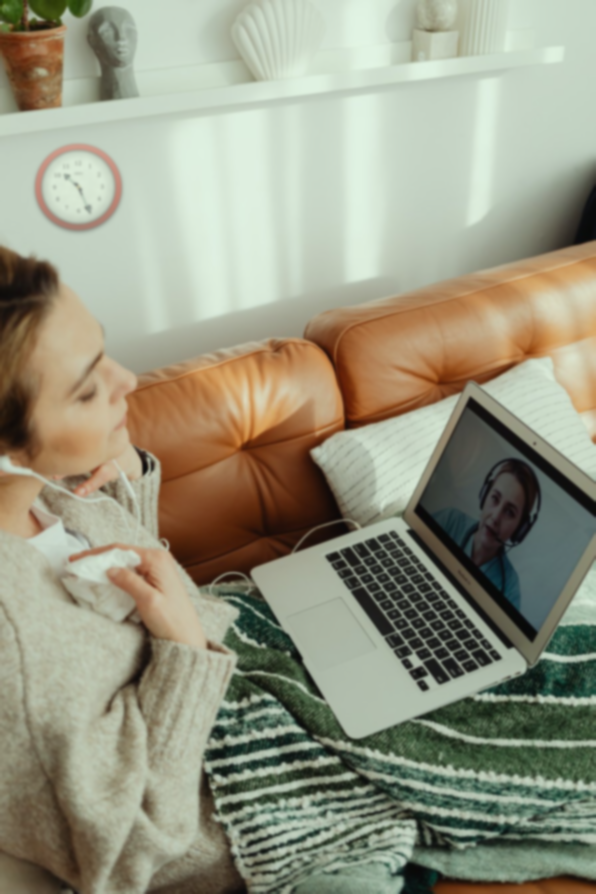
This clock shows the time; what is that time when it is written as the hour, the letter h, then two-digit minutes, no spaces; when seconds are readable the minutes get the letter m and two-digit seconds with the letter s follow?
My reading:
10h26
